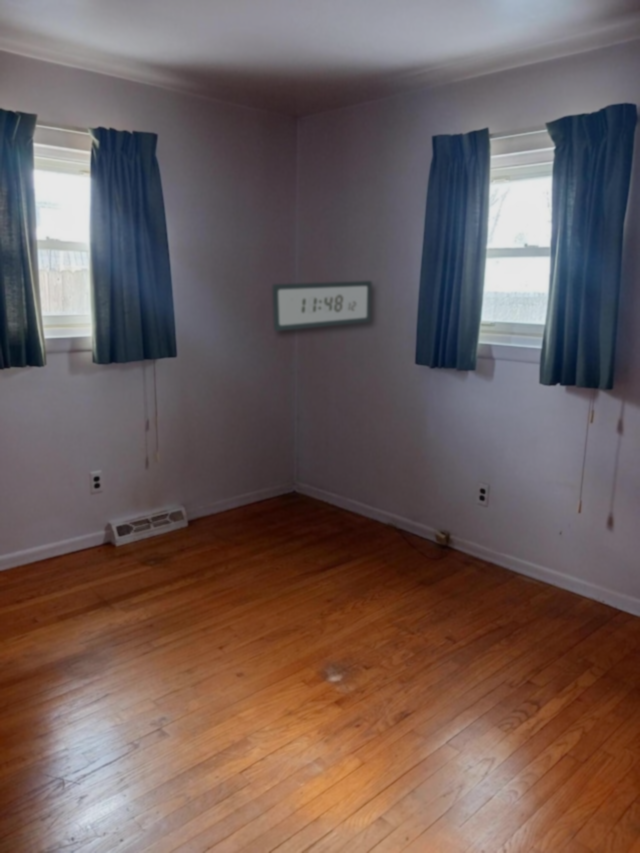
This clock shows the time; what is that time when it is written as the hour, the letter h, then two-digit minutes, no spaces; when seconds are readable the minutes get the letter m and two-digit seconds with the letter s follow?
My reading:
11h48
